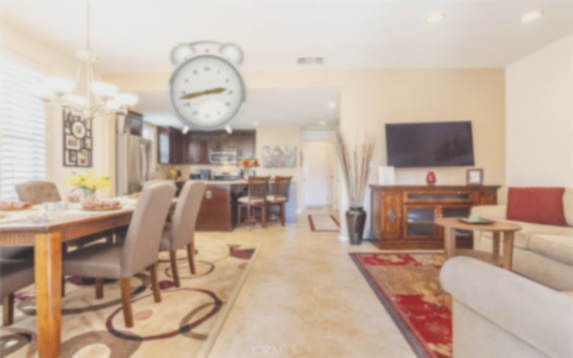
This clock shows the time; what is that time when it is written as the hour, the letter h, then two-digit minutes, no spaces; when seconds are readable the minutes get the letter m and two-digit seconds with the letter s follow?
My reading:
2h43
